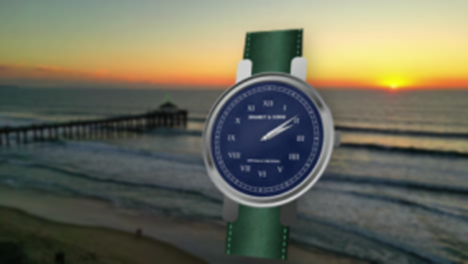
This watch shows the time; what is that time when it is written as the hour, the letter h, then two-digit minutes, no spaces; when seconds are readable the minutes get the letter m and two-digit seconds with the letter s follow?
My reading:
2h09
